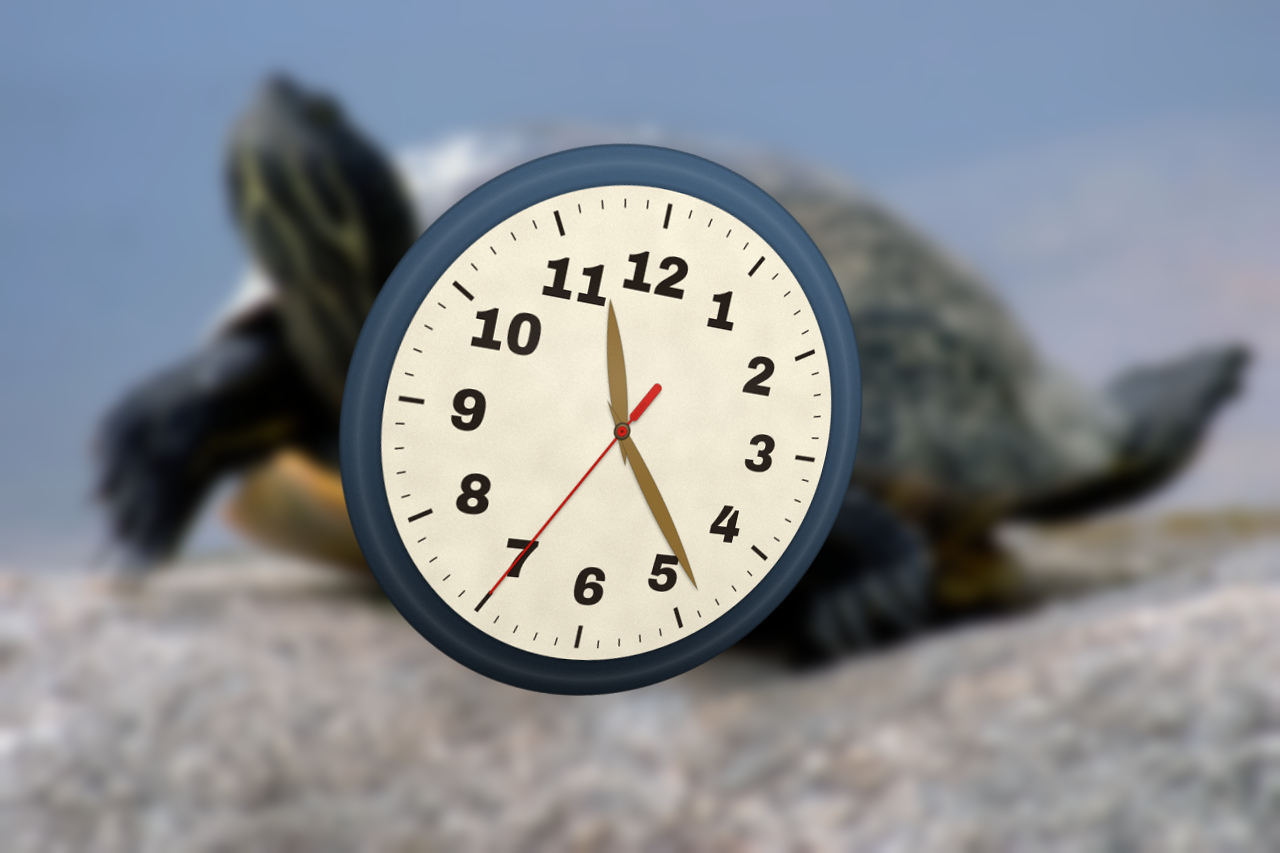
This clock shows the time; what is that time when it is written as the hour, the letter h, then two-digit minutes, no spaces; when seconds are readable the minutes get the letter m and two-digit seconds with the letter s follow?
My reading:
11h23m35s
